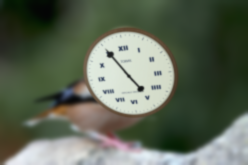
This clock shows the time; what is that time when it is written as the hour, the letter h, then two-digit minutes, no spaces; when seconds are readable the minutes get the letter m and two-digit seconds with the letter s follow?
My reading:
4h55
